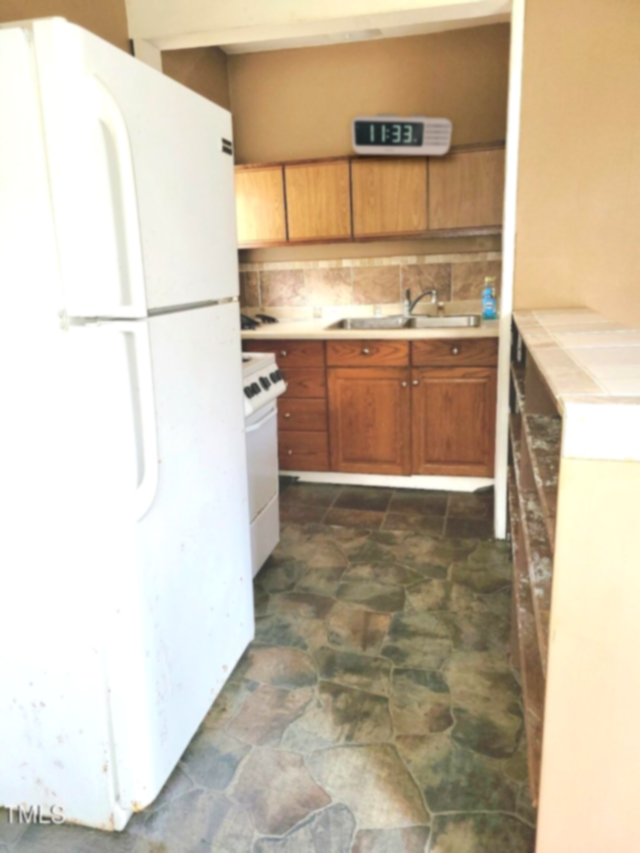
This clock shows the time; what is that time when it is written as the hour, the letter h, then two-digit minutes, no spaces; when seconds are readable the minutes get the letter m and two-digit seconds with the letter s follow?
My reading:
11h33
